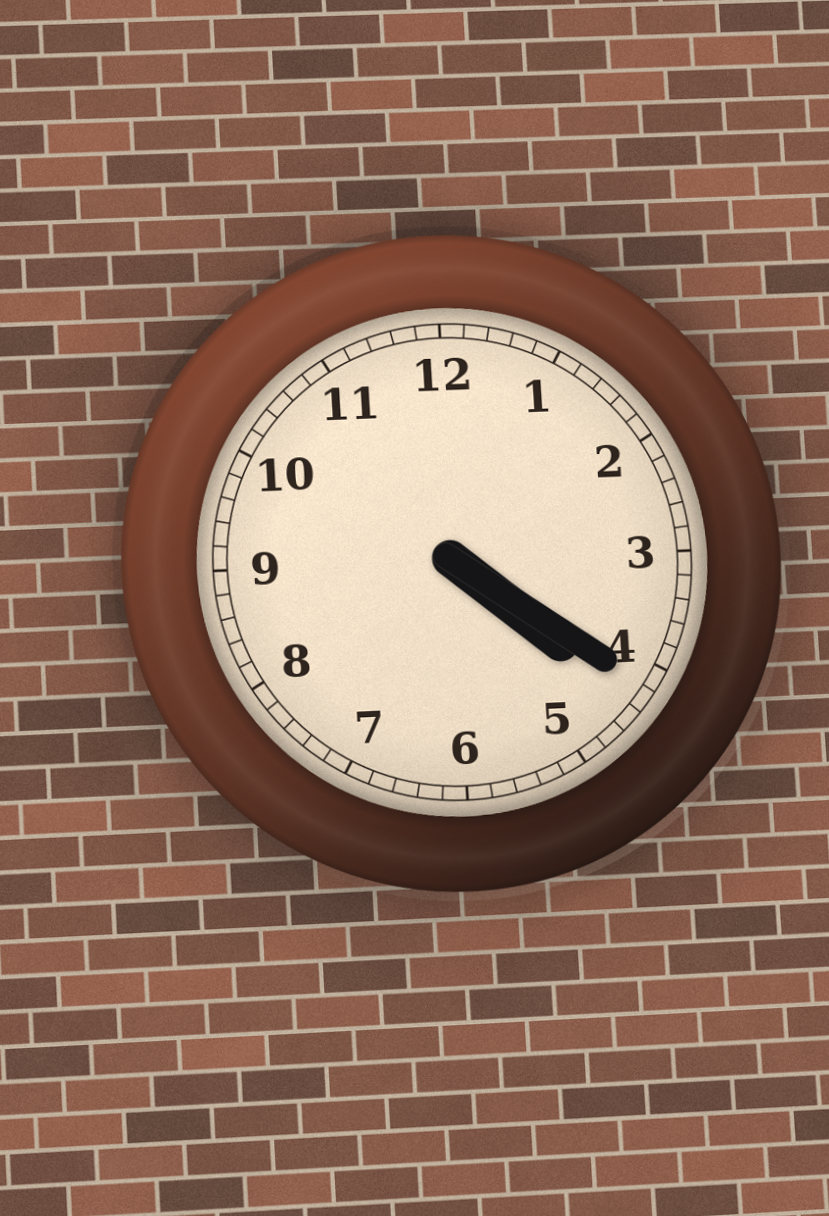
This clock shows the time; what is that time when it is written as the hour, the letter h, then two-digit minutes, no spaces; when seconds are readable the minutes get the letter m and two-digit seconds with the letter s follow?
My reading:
4h21
